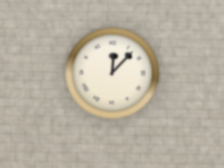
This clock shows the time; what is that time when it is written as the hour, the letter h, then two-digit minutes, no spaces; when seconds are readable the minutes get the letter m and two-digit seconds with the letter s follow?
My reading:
12h07
